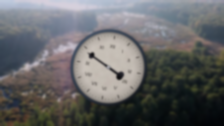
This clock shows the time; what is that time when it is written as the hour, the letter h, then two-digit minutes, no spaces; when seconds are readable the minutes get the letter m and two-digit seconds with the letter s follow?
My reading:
3h49
